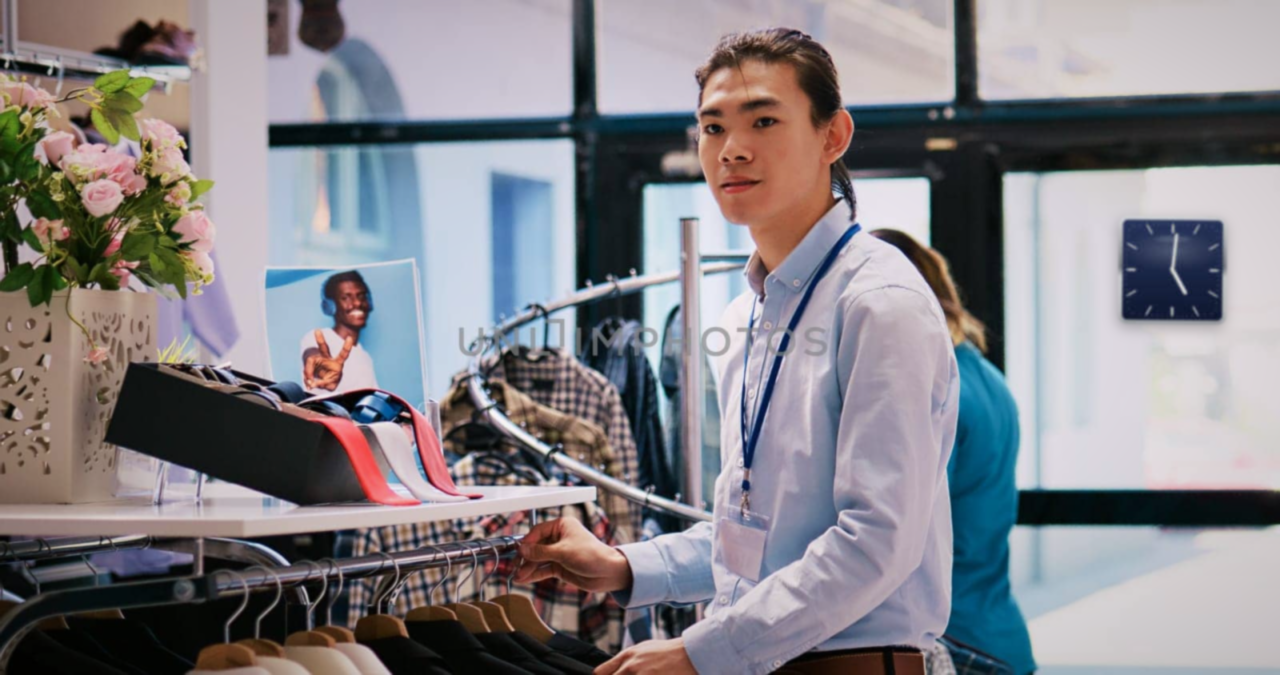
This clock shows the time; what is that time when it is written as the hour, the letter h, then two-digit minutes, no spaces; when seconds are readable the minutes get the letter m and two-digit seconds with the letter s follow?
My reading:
5h01
